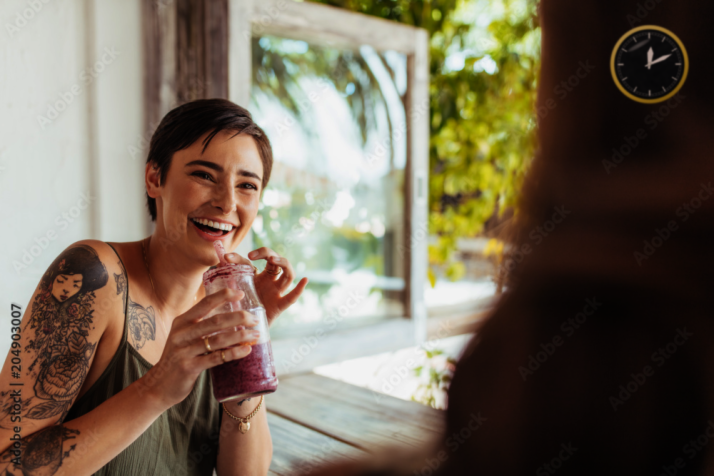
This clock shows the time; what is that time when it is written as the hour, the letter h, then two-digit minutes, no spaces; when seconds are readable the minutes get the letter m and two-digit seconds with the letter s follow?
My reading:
12h11
